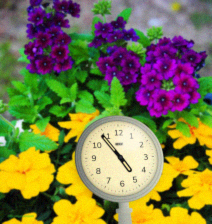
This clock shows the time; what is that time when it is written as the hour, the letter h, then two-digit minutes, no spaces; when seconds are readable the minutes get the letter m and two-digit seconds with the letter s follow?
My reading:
4h54
